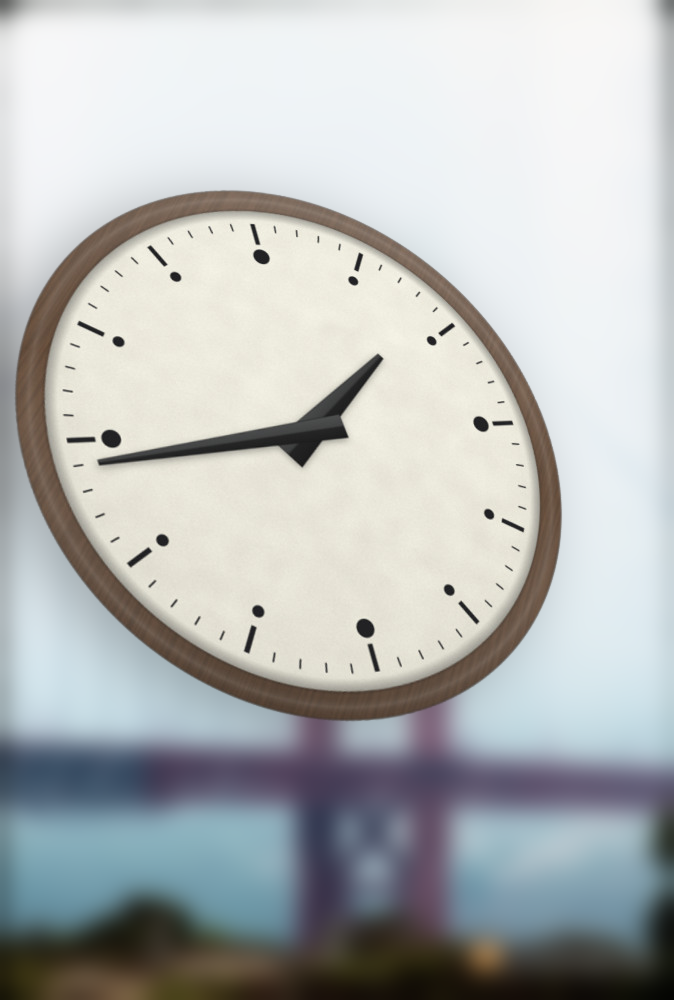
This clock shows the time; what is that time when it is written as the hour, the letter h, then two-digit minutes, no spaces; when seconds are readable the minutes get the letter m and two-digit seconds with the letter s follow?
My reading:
1h44
